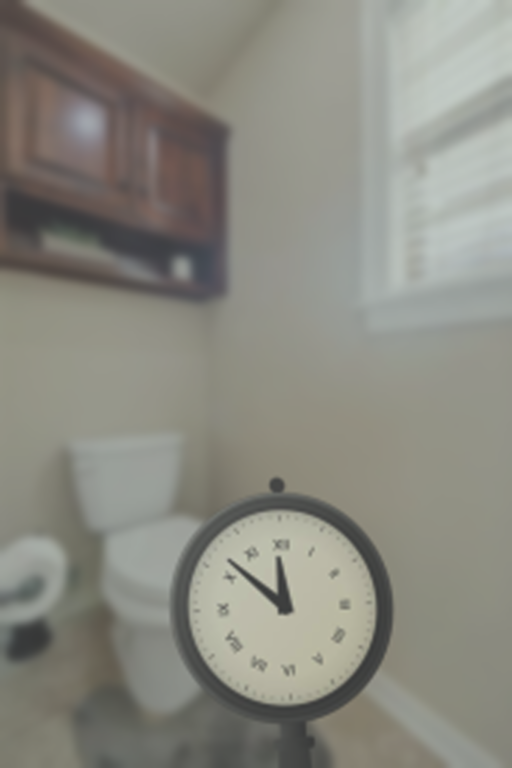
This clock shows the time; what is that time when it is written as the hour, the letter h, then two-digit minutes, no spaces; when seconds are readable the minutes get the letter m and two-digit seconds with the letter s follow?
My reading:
11h52
